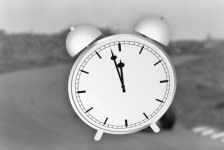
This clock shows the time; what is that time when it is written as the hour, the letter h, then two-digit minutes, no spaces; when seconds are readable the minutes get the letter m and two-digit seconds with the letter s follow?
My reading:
11h58
